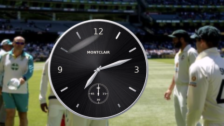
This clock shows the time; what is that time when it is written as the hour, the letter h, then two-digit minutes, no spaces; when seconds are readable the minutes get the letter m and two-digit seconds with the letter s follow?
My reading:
7h12
